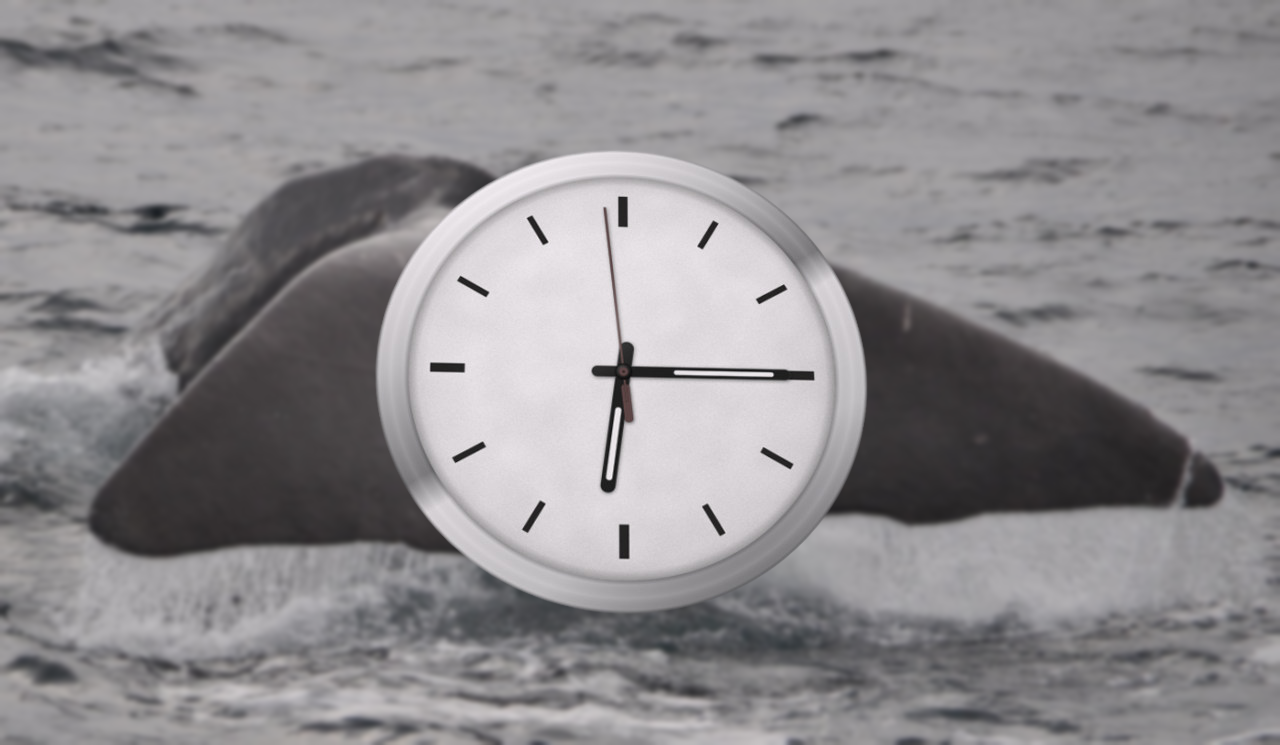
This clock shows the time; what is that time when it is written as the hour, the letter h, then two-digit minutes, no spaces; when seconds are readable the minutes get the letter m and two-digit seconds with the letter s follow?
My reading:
6h14m59s
